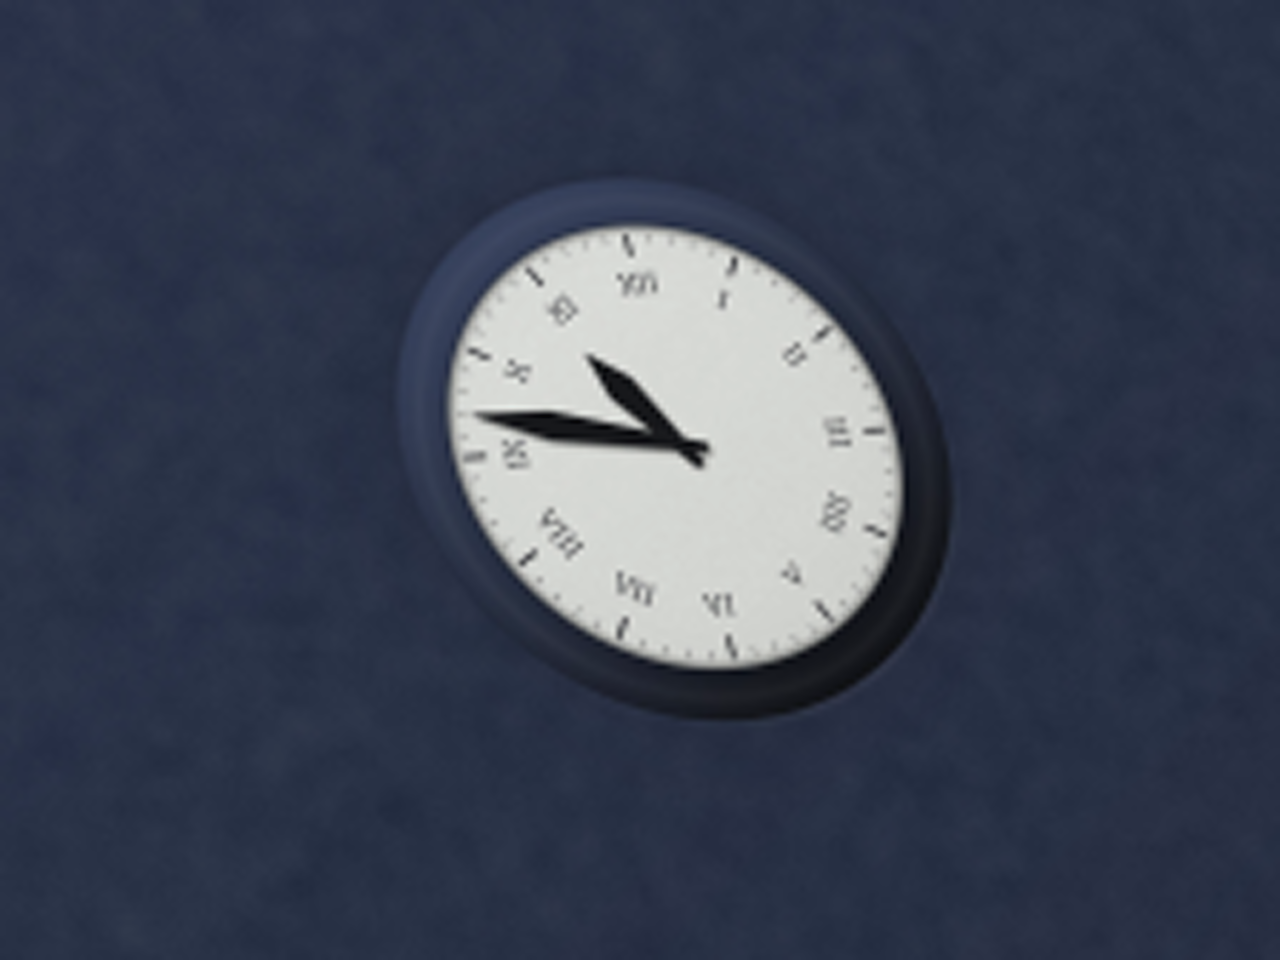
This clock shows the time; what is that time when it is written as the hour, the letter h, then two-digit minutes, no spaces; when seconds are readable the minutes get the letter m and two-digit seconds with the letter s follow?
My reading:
10h47
